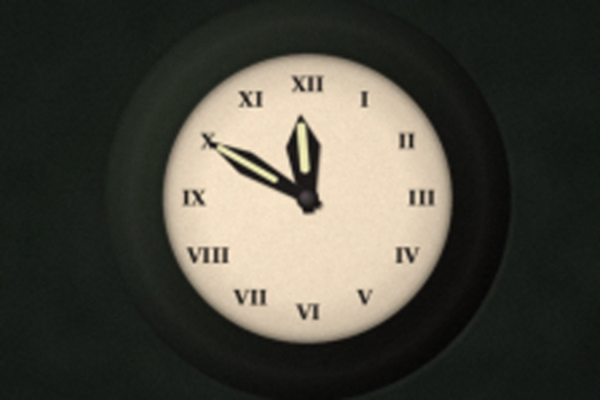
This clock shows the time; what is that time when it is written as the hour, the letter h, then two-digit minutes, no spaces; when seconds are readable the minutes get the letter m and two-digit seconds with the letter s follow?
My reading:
11h50
